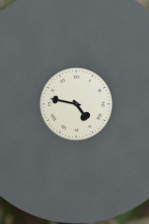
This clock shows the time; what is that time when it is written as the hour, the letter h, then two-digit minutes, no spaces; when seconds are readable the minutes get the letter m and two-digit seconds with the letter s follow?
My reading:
4h47
